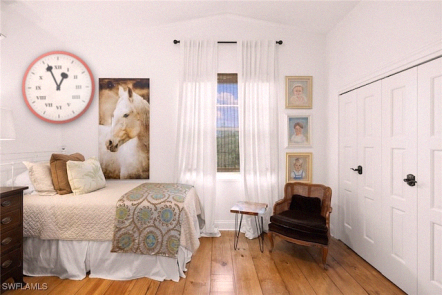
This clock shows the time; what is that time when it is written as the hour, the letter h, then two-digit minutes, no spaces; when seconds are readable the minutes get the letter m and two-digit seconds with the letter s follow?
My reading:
12h56
